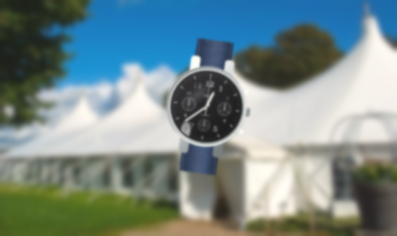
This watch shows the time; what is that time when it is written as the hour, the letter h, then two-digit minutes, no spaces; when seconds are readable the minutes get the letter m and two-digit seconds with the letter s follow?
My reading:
12h38
